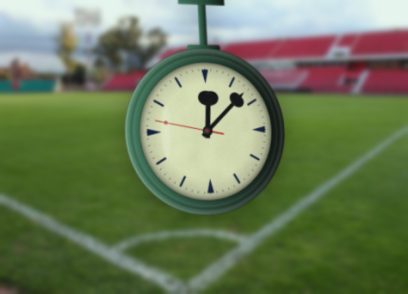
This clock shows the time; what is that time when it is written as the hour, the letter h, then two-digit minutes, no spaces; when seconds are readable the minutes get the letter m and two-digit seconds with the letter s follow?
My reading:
12h07m47s
